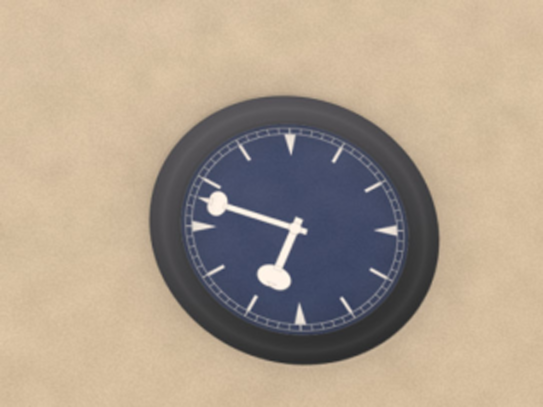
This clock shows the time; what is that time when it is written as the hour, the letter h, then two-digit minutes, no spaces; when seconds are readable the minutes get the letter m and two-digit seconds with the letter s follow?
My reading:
6h48
